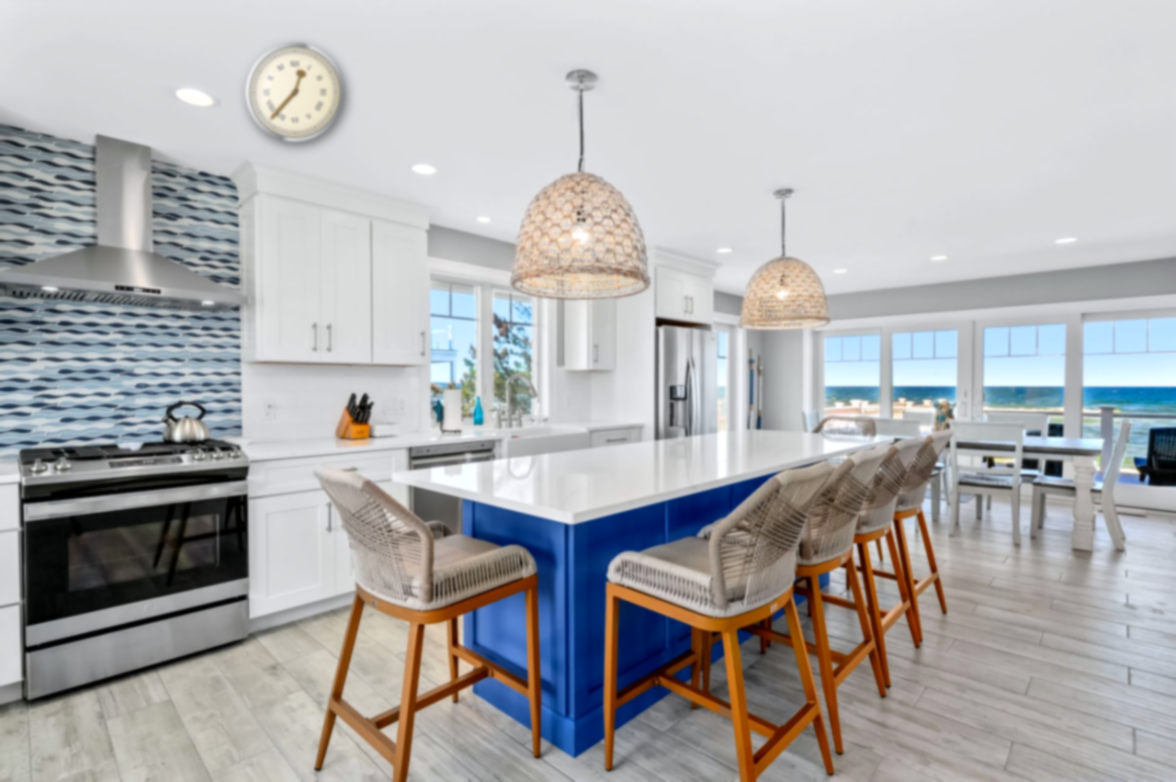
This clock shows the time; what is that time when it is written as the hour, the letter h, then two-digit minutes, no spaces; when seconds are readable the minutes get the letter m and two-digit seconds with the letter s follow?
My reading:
12h37
